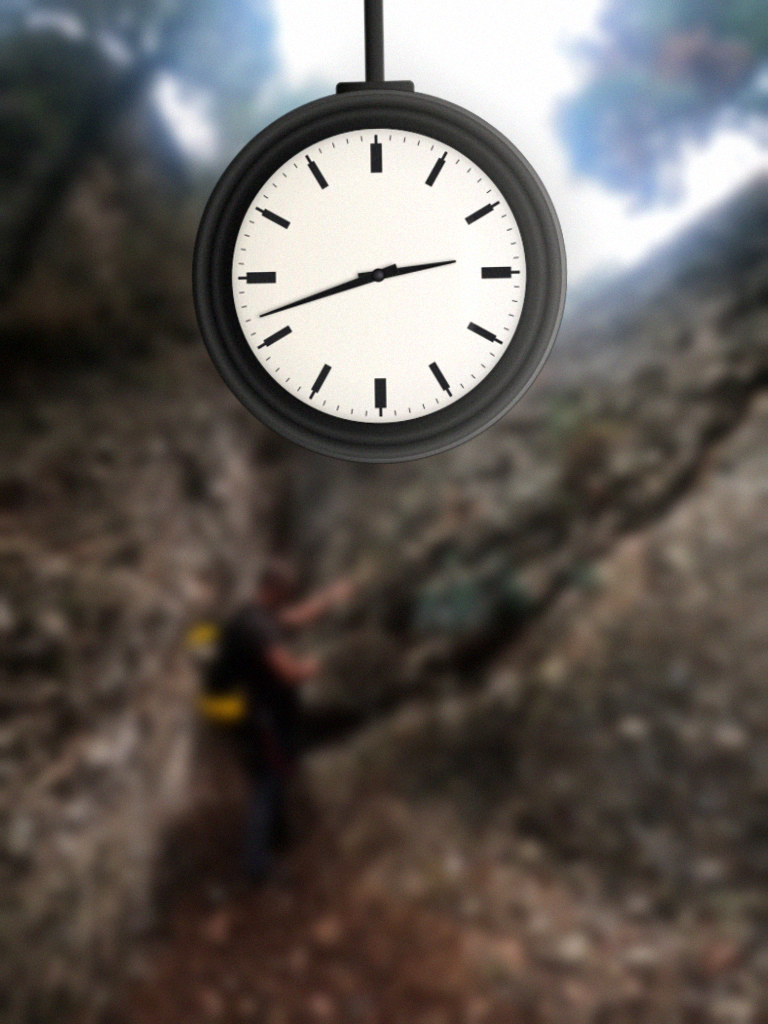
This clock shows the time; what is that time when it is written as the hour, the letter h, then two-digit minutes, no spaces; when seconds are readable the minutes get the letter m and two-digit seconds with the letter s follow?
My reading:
2h42
